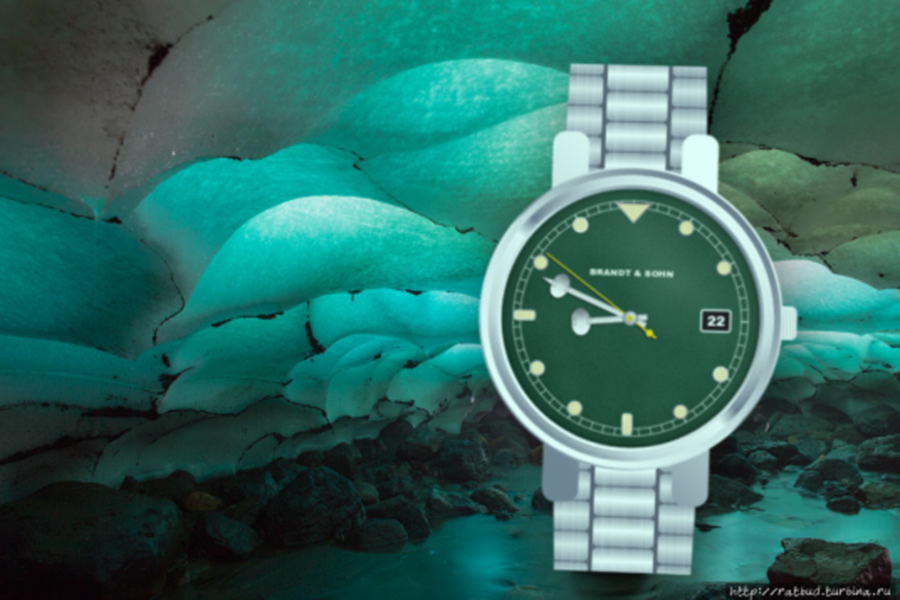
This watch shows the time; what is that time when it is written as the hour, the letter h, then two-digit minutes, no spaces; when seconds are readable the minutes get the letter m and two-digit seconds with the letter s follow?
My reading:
8h48m51s
